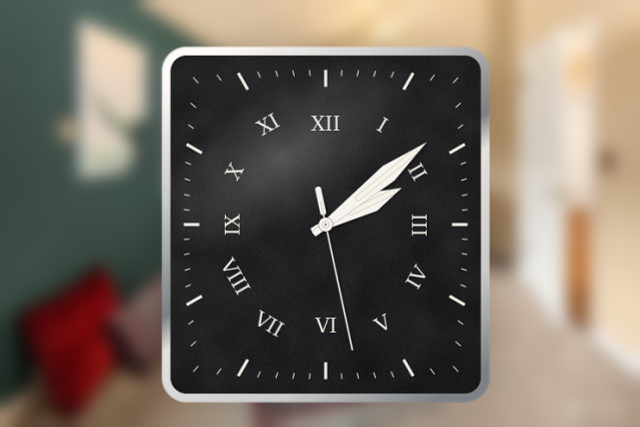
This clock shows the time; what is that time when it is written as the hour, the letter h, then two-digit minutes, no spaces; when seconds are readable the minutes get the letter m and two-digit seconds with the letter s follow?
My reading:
2h08m28s
